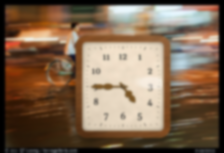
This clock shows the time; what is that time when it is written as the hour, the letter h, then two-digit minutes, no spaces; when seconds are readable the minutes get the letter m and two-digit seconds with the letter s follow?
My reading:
4h45
